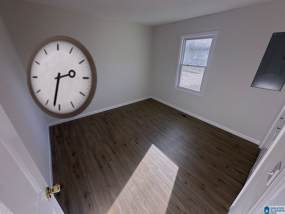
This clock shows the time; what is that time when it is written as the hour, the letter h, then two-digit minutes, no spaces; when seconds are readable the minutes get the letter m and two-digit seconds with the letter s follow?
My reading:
2h32
